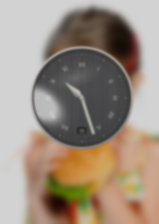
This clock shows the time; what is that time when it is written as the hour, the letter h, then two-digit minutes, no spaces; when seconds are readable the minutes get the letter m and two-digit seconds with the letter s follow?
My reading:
10h27
